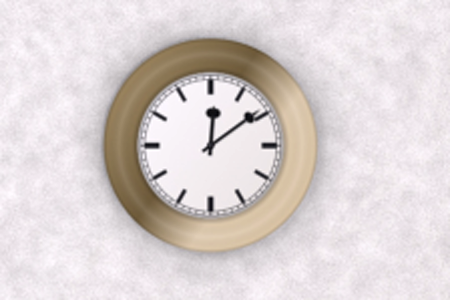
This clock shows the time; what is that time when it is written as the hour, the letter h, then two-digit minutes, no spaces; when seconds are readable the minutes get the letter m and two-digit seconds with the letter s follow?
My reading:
12h09
